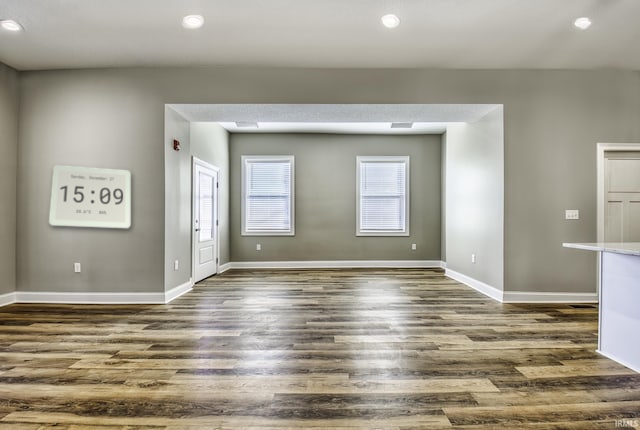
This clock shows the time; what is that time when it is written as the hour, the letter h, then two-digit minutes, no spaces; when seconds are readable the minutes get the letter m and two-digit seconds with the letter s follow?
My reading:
15h09
